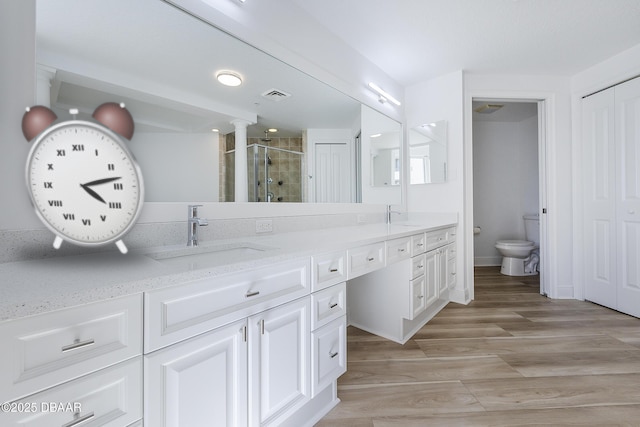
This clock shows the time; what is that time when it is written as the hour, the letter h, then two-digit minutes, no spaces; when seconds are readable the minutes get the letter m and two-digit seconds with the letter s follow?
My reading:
4h13
